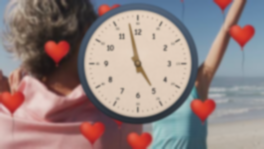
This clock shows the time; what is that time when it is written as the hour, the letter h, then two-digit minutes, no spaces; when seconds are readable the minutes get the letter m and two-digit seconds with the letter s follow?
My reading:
4h58
